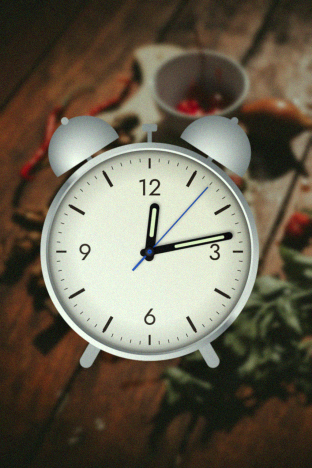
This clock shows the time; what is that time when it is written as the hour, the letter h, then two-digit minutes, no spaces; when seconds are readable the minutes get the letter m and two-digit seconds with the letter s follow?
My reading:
12h13m07s
